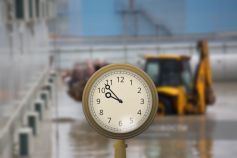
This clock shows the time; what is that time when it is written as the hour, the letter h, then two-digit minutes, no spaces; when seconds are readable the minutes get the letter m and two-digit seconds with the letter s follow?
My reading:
9h53
